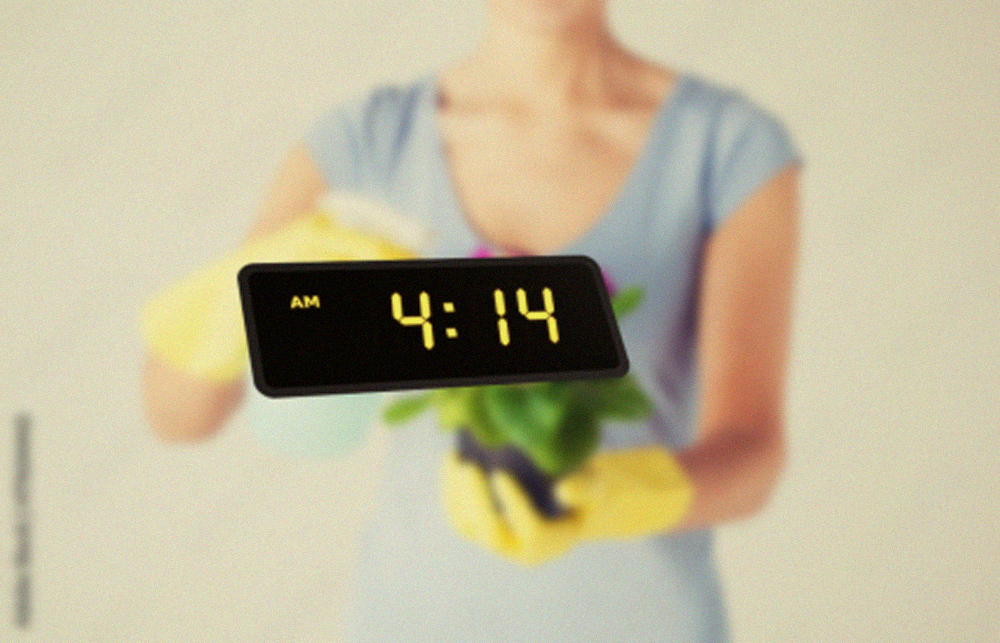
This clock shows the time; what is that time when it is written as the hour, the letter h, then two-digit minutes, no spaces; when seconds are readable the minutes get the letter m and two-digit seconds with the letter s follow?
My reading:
4h14
